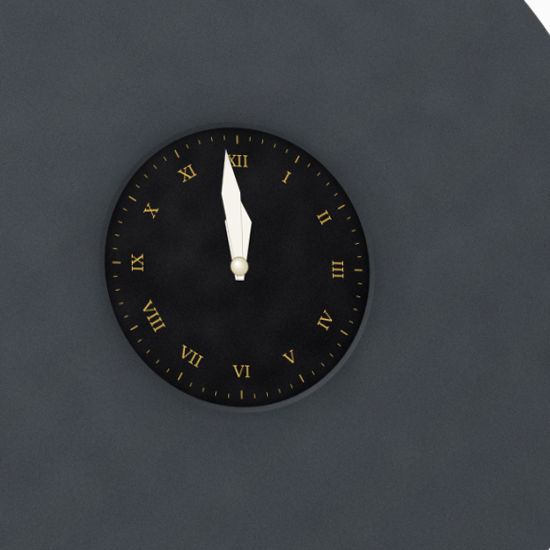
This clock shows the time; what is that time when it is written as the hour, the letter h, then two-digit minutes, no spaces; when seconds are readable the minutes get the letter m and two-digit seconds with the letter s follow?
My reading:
11h59
